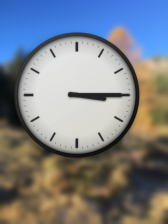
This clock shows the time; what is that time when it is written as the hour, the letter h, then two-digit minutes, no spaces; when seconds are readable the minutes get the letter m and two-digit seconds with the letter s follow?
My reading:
3h15
